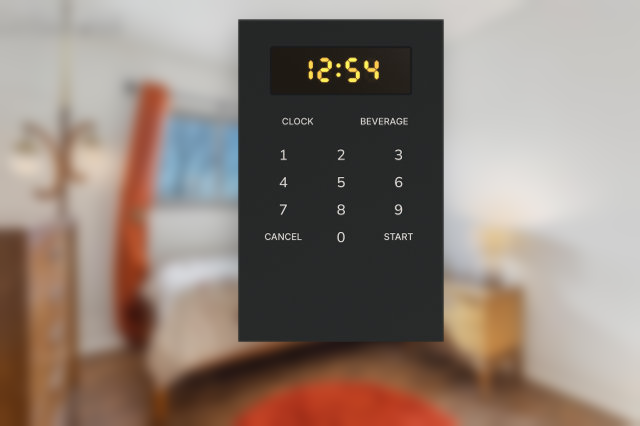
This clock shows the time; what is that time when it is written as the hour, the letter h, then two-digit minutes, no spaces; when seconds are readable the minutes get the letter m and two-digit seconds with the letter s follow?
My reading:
12h54
